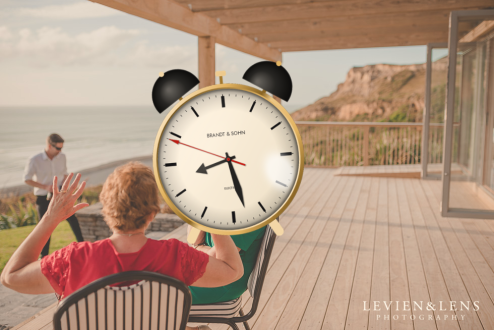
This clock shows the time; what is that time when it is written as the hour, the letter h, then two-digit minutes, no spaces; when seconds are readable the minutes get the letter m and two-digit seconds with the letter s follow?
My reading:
8h27m49s
